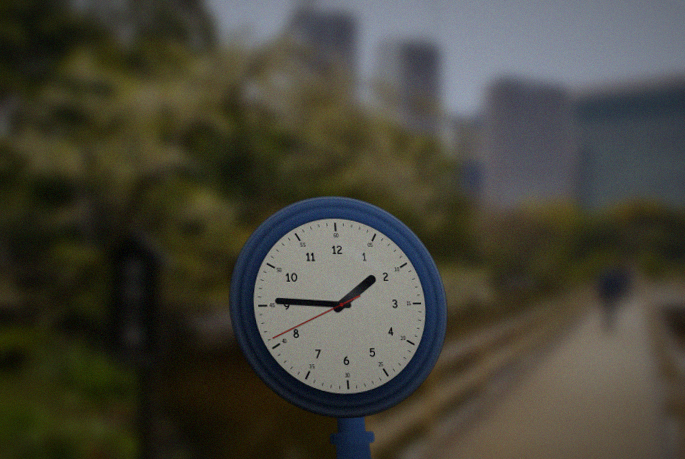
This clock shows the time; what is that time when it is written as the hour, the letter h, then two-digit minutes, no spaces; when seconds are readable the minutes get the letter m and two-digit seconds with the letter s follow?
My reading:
1h45m41s
